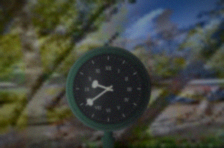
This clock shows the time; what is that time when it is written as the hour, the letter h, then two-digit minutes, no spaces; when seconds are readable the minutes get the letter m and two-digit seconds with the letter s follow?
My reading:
9h39
